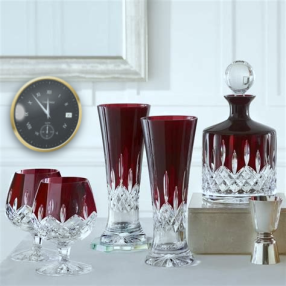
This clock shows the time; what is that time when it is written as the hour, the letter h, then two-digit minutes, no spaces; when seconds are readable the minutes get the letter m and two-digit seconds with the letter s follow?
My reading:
11h53
